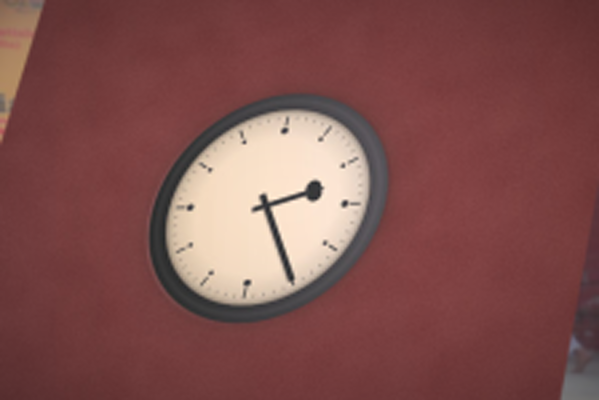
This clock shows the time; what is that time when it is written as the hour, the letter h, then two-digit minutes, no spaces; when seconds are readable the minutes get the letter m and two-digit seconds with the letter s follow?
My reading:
2h25
